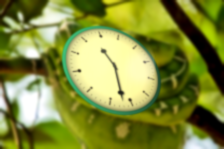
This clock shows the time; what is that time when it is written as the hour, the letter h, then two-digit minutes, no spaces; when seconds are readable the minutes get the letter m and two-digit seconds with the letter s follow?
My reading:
11h32
